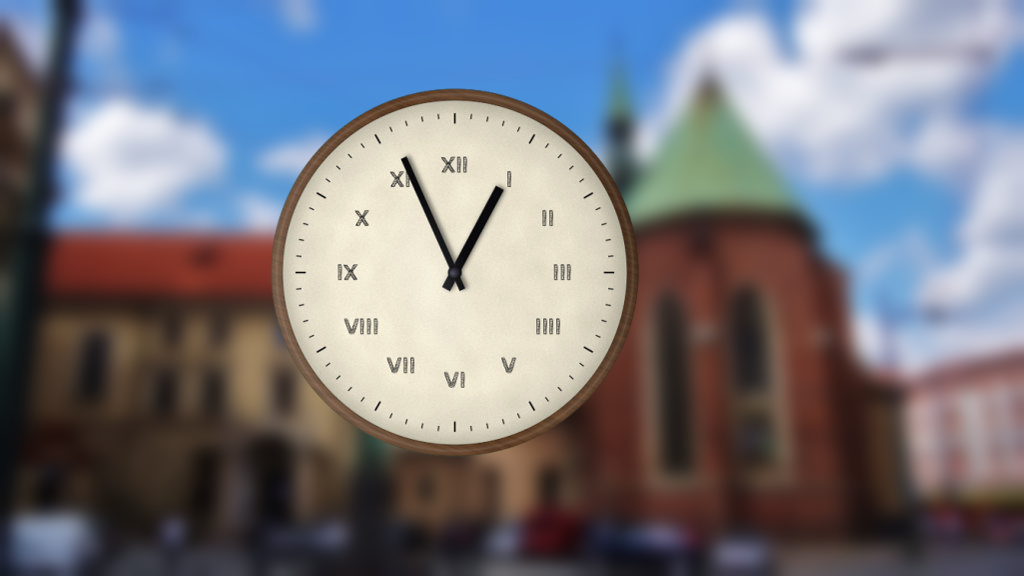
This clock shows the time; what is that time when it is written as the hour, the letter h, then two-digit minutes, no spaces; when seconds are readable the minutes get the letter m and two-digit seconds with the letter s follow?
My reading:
12h56
